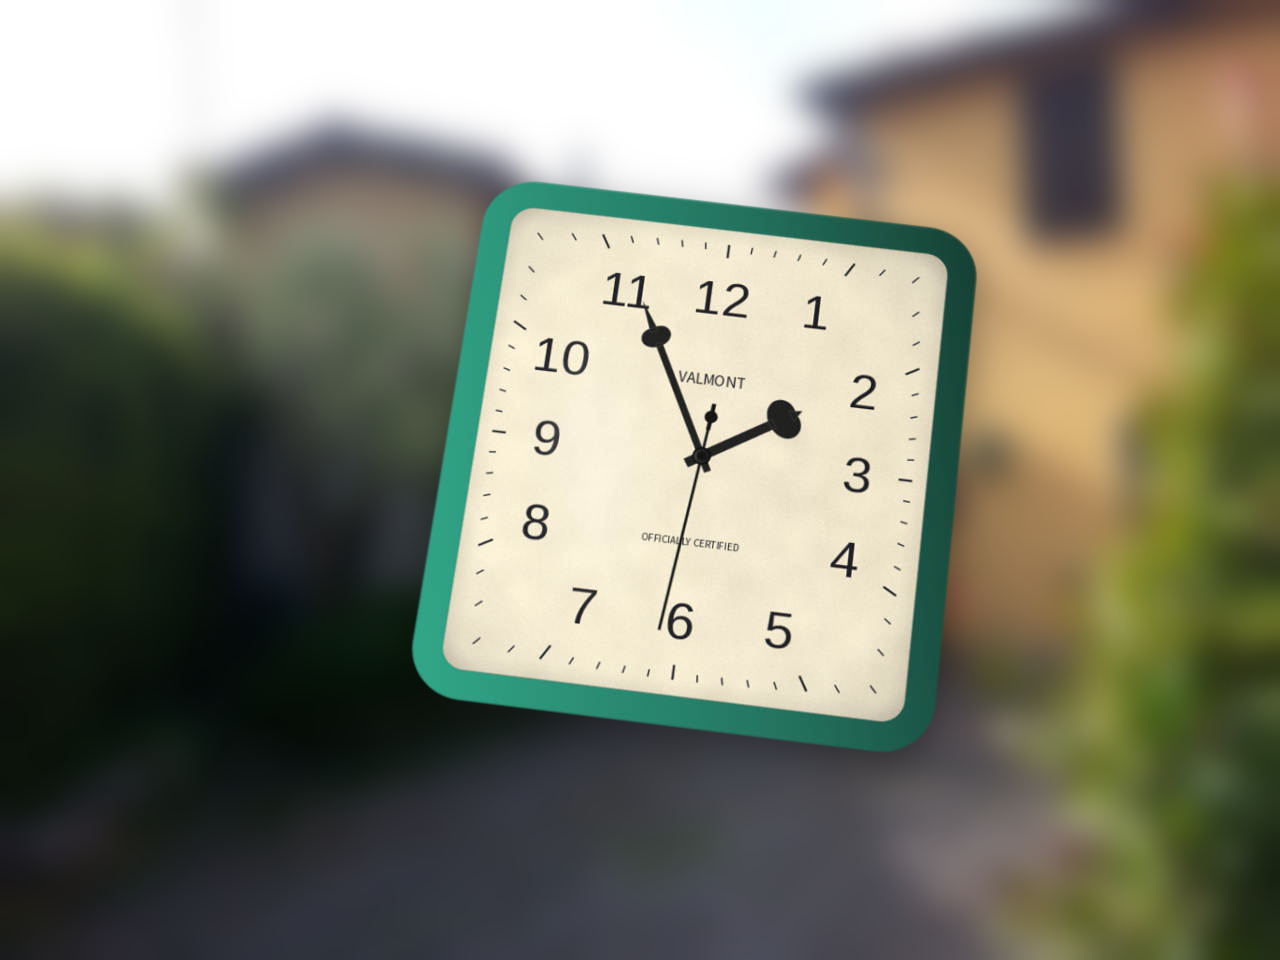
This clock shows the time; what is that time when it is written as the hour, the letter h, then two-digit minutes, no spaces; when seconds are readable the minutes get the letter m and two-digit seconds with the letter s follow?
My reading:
1h55m31s
